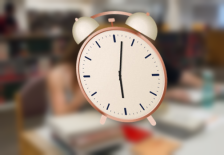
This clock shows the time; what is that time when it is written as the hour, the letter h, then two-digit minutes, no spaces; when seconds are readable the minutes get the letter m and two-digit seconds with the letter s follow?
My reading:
6h02
